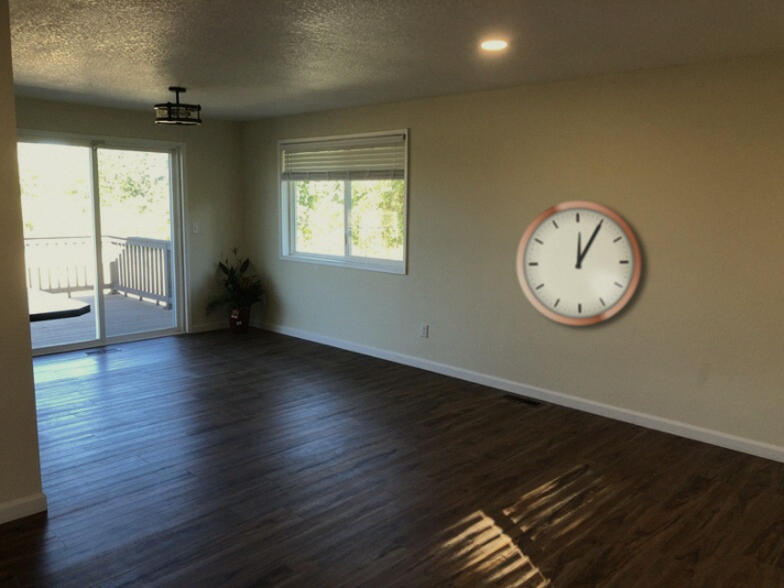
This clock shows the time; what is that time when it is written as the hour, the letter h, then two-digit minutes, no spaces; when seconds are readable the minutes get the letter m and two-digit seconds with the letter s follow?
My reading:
12h05
